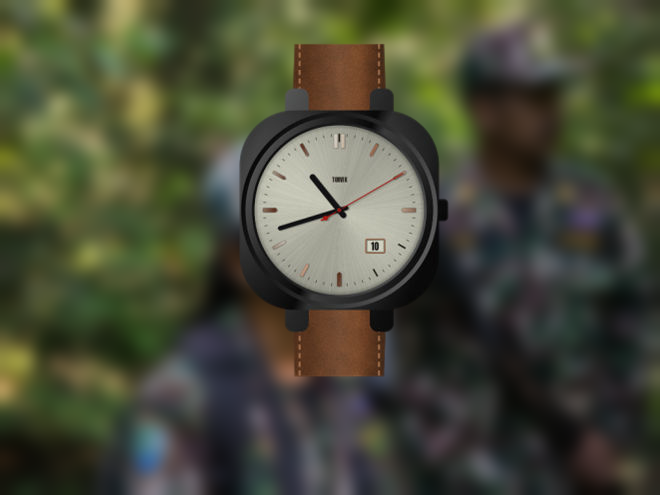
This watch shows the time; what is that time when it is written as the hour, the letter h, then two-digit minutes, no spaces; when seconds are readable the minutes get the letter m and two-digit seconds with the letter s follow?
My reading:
10h42m10s
